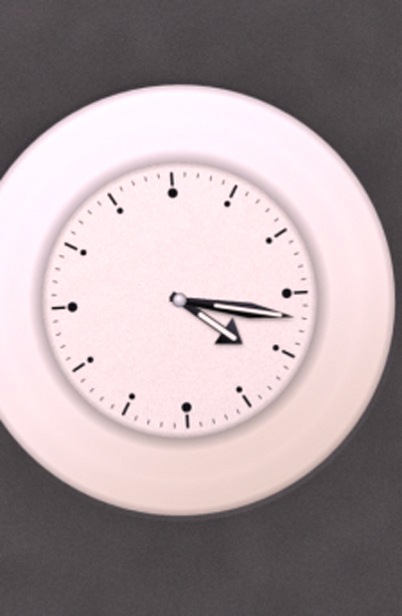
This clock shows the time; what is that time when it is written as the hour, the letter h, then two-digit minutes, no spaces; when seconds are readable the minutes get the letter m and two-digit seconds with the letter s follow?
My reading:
4h17
